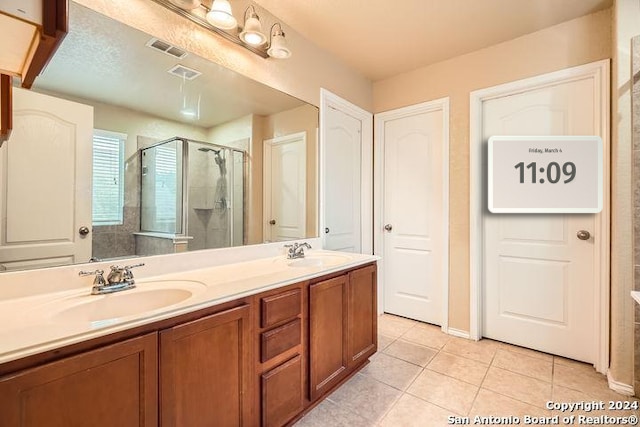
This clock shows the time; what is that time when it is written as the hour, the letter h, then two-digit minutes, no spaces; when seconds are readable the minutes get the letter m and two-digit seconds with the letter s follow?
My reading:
11h09
